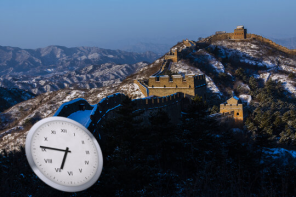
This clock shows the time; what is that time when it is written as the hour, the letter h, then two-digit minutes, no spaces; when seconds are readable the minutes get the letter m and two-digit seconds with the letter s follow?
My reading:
6h46
